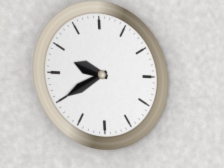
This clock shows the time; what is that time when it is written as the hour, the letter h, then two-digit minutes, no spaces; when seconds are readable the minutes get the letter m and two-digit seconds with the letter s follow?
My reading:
9h40
